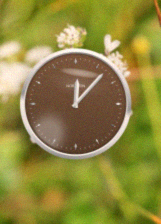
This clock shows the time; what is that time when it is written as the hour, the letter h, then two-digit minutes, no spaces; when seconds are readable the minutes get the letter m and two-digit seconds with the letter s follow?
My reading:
12h07
